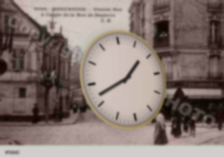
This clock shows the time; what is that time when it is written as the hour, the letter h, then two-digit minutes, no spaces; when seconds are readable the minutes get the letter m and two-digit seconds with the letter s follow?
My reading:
1h42
